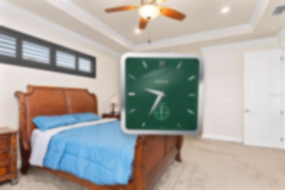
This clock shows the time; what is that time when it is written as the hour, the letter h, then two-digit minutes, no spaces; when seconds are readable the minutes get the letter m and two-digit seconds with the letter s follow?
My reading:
9h35
